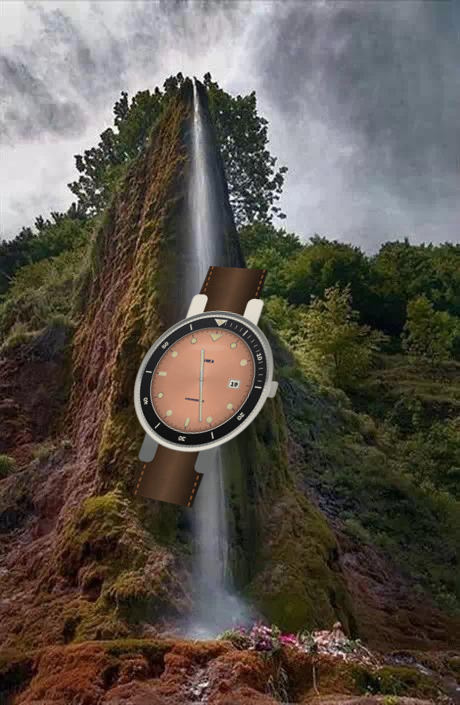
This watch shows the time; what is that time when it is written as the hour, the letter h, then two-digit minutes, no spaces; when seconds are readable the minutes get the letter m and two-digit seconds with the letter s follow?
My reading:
11h27
